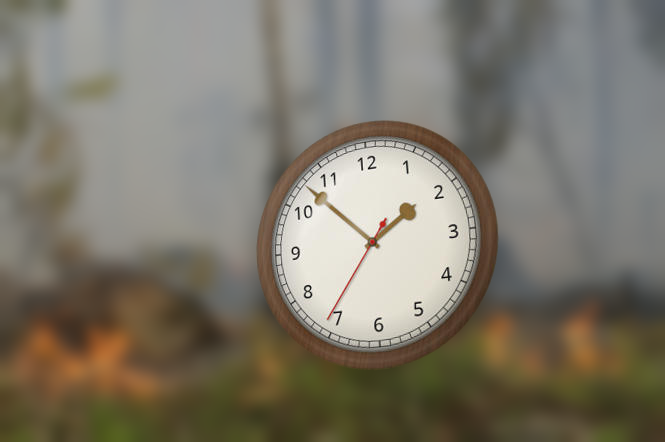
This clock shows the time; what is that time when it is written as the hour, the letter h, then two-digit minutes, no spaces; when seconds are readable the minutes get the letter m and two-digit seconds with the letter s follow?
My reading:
1h52m36s
